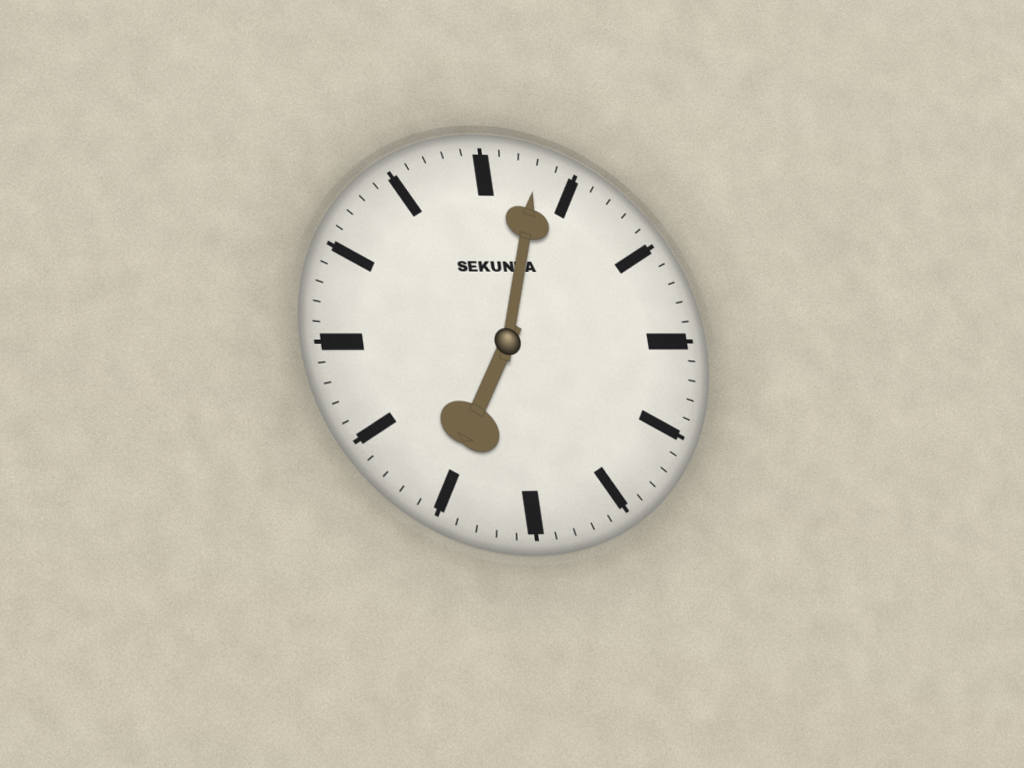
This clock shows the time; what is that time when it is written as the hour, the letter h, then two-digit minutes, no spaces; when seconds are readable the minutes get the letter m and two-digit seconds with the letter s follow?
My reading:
7h03
